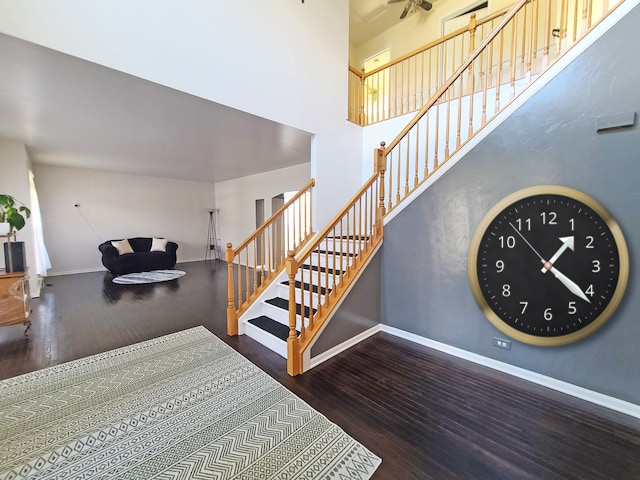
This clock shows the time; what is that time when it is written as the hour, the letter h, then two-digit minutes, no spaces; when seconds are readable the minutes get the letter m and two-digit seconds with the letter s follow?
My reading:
1h21m53s
